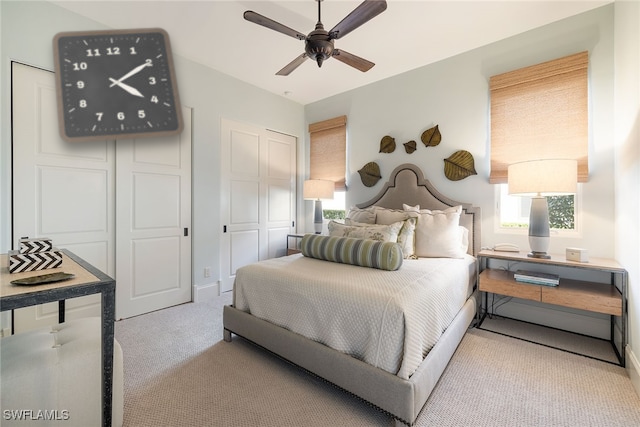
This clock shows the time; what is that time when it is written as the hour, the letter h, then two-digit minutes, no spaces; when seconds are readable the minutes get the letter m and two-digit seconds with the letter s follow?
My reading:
4h10
